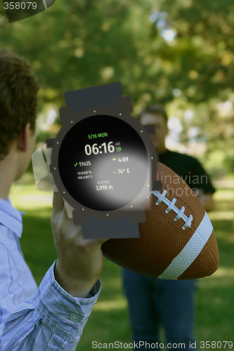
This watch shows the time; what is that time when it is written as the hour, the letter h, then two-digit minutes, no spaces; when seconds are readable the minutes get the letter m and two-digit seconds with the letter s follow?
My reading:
6h16
